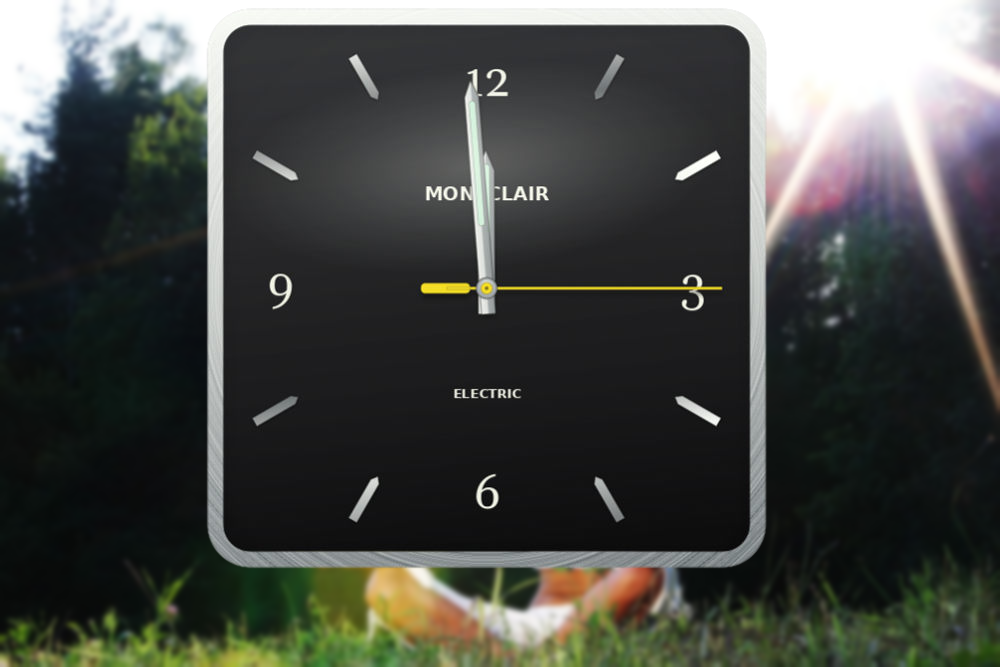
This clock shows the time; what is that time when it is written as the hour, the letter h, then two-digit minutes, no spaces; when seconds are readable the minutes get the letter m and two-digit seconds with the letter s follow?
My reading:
11h59m15s
